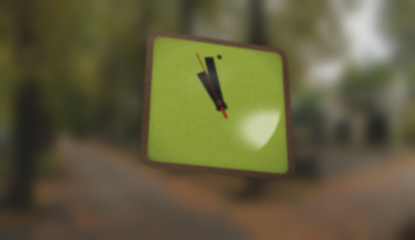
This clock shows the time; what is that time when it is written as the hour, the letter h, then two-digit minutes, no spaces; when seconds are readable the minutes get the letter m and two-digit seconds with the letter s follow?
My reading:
10h57m56s
